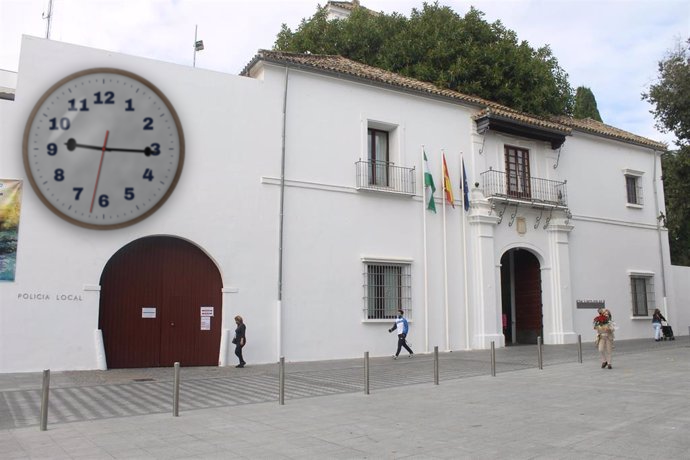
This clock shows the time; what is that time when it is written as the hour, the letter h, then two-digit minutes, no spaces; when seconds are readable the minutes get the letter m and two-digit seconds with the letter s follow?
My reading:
9h15m32s
